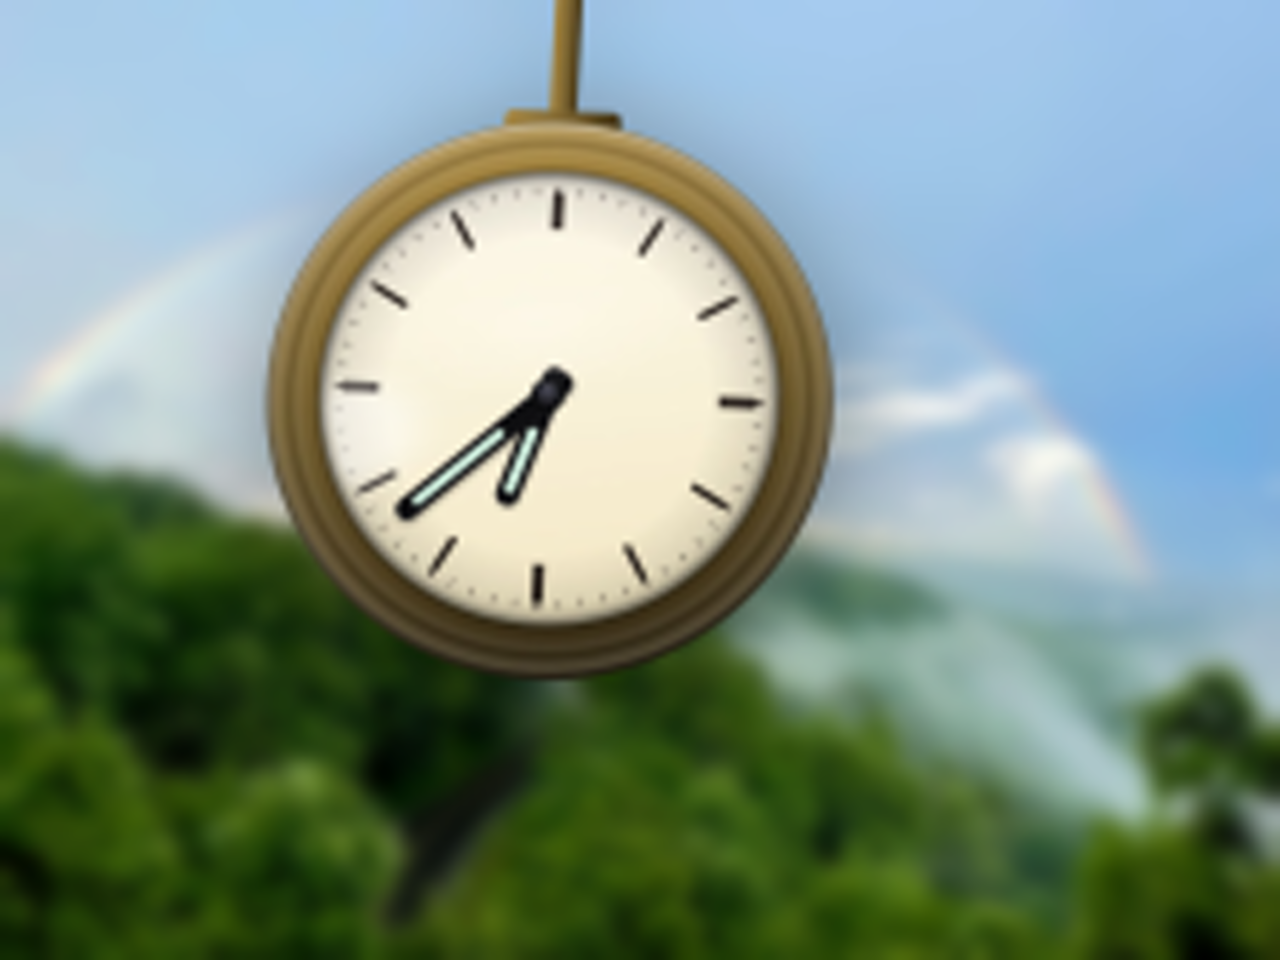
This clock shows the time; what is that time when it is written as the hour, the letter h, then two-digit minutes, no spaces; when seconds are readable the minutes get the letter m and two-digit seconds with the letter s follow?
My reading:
6h38
